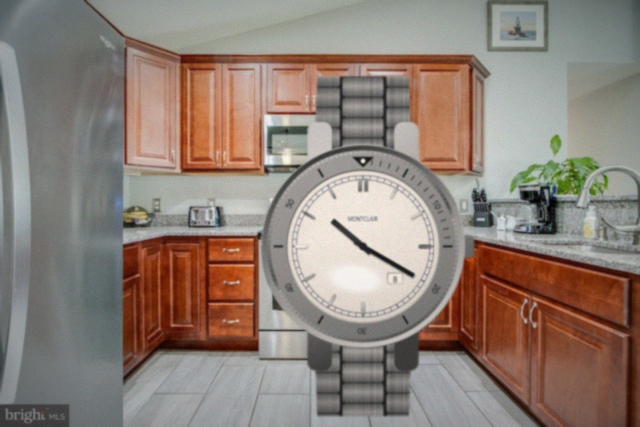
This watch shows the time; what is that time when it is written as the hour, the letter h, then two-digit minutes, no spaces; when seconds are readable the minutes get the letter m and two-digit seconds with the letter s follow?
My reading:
10h20
